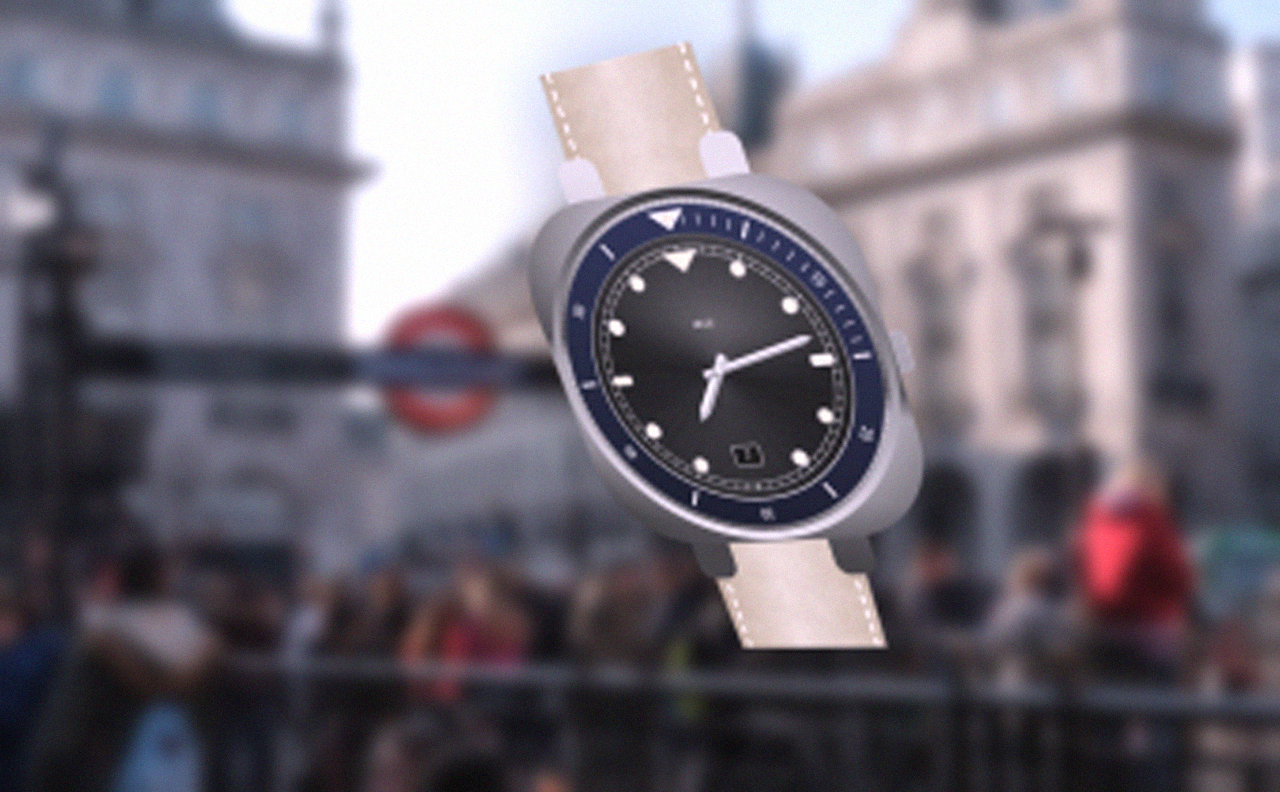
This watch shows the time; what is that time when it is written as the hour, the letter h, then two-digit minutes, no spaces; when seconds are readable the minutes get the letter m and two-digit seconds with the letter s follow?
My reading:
7h13
